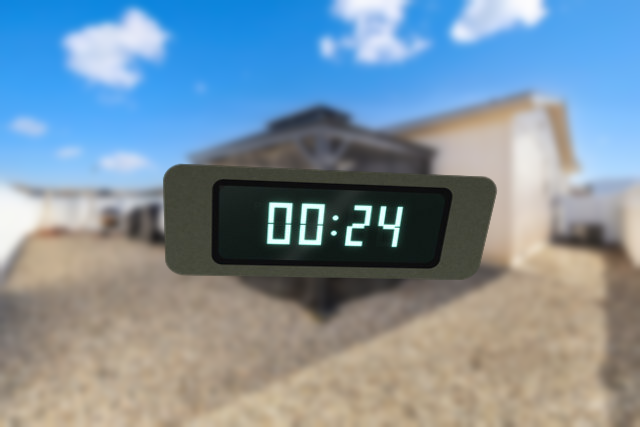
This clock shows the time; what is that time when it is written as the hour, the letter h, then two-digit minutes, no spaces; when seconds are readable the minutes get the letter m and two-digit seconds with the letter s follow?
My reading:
0h24
